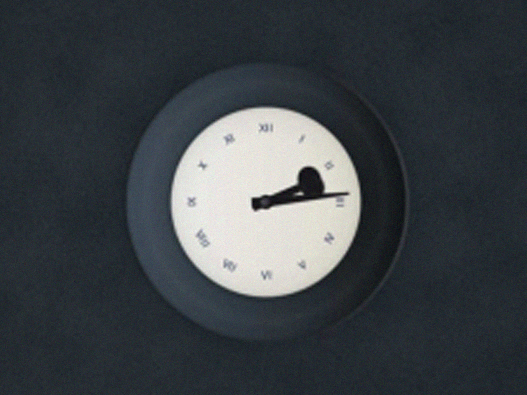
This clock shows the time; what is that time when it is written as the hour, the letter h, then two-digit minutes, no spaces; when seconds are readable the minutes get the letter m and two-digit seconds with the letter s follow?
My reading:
2h14
